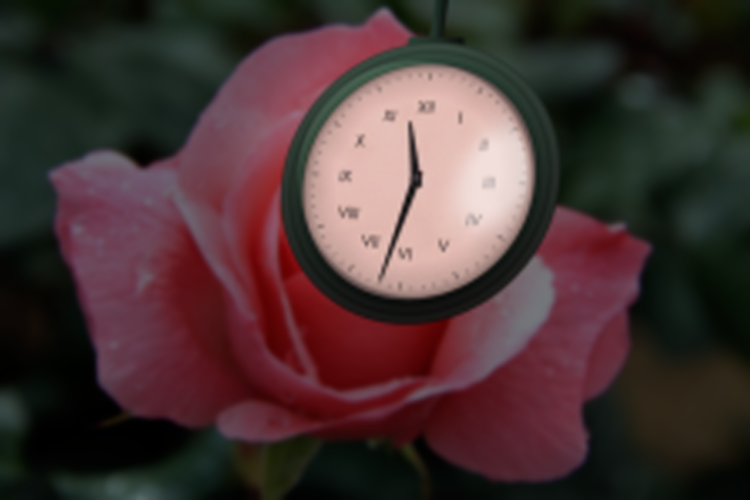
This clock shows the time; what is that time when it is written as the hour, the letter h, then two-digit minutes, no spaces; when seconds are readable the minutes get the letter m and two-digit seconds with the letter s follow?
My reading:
11h32
